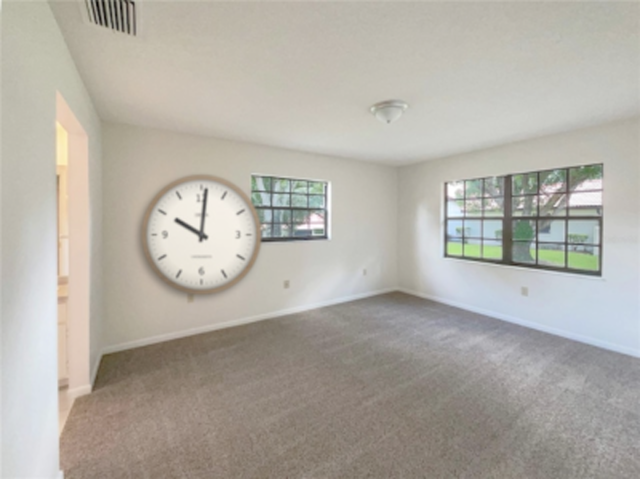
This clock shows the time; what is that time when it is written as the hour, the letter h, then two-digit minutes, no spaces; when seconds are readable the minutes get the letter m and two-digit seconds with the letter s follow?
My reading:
10h01
